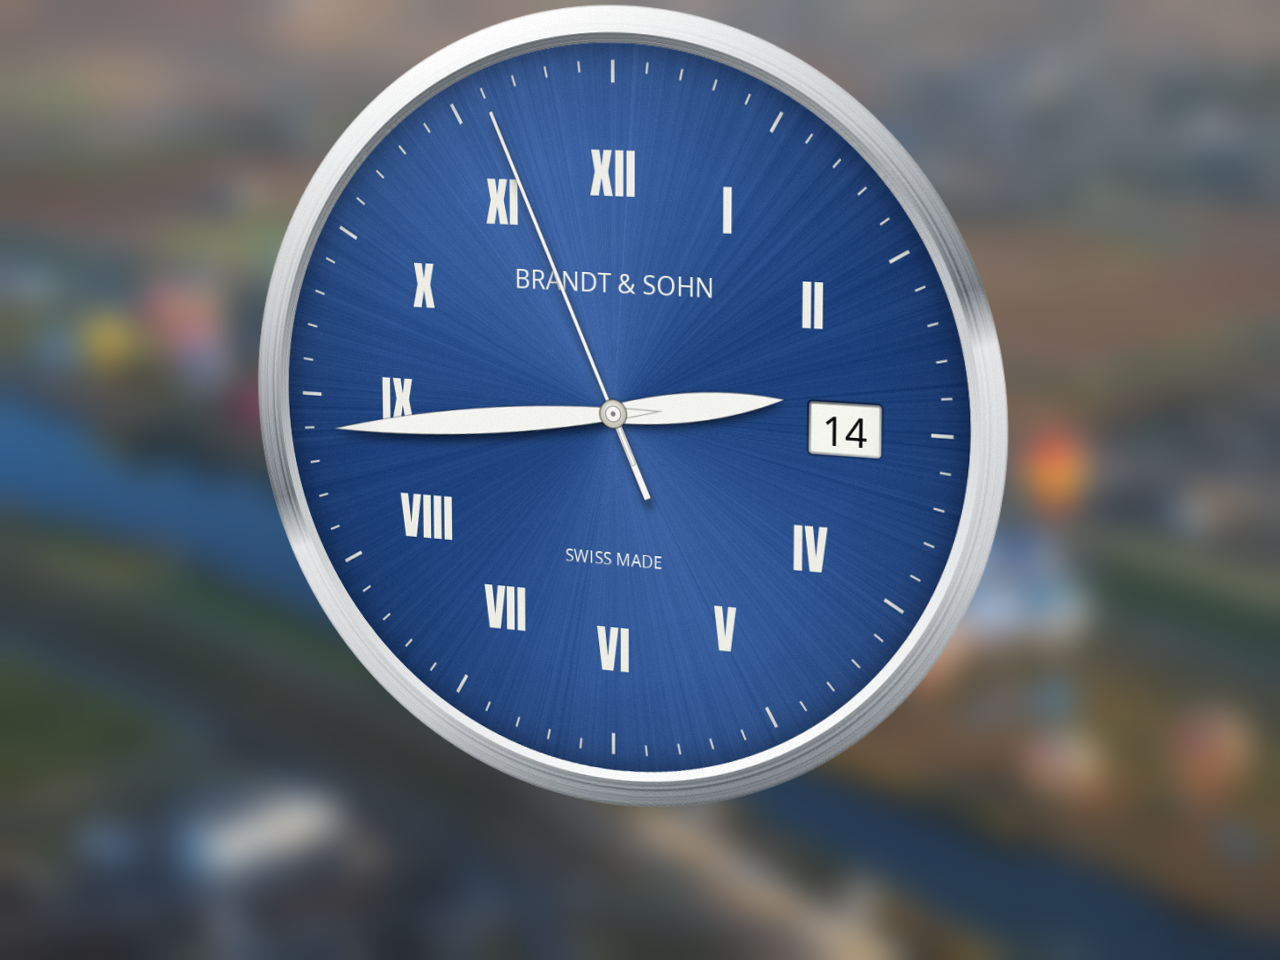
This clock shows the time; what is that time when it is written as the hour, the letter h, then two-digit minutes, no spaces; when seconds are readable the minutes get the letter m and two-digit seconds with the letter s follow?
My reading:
2h43m56s
